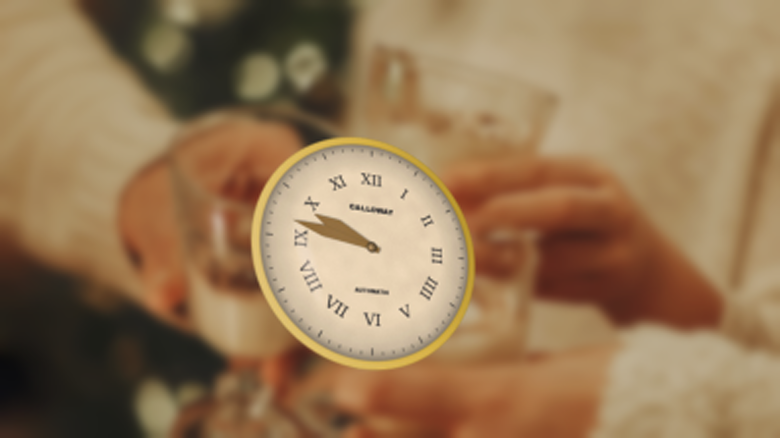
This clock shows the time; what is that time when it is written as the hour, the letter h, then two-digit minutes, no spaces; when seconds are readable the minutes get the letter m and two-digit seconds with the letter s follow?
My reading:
9h47
